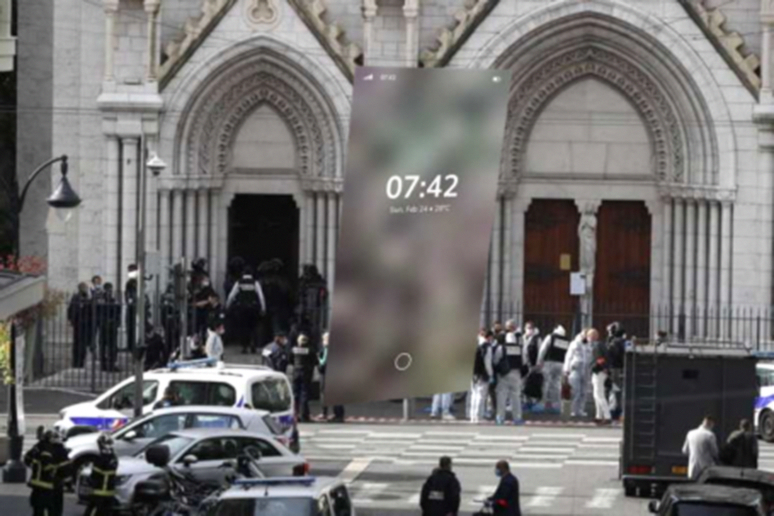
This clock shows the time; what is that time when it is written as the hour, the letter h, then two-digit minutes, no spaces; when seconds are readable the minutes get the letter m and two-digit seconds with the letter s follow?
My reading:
7h42
